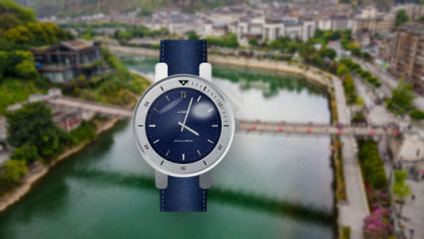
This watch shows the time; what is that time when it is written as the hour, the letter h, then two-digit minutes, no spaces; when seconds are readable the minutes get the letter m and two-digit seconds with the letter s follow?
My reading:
4h03
